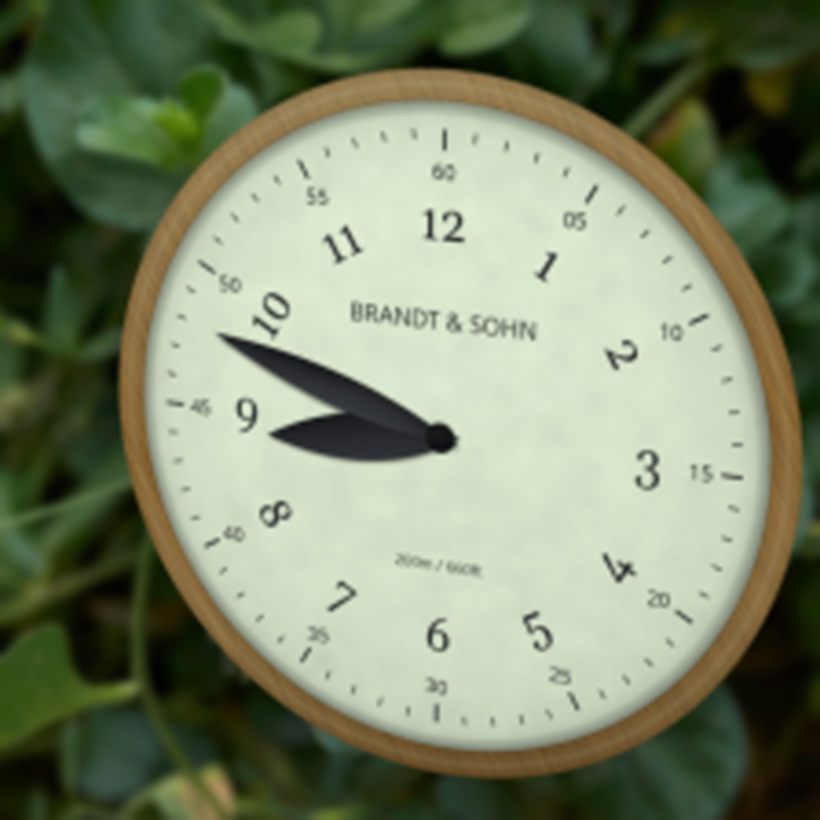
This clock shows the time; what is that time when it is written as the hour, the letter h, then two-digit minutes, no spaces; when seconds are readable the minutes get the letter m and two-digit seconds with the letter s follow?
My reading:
8h48
